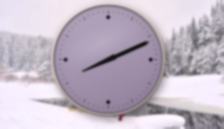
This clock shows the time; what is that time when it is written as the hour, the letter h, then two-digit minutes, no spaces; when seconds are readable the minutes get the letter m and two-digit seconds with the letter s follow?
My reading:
8h11
